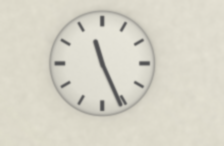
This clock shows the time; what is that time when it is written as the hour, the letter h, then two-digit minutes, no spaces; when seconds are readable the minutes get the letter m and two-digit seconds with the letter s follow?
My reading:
11h26
